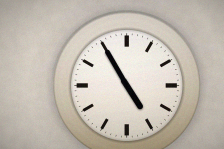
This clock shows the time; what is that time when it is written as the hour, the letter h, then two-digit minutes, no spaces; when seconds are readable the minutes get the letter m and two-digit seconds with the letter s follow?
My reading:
4h55
